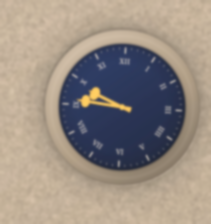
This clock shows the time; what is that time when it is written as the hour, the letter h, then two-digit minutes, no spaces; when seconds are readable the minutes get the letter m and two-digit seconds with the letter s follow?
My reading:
9h46
